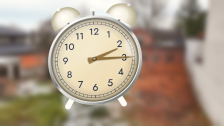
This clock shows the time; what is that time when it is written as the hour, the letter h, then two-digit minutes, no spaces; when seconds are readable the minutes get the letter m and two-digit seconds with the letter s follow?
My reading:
2h15
